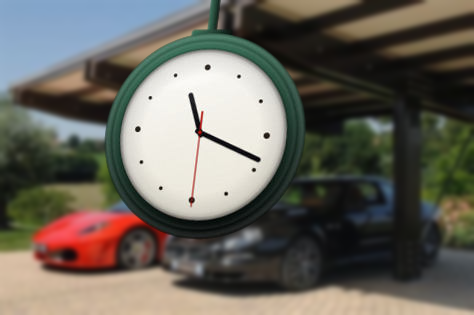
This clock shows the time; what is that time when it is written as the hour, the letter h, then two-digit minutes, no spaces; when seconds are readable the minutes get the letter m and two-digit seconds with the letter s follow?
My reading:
11h18m30s
